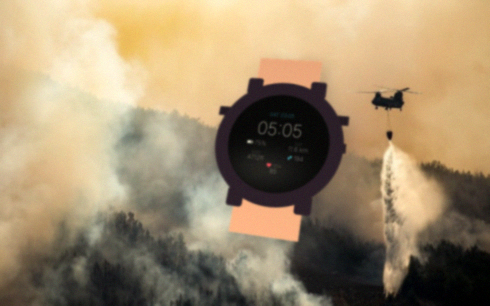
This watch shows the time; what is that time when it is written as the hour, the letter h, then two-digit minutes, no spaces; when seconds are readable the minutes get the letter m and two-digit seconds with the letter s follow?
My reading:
5h05
